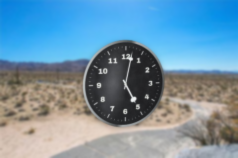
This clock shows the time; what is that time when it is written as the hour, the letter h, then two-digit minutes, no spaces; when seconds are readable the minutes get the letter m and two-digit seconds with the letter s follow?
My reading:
5h02
